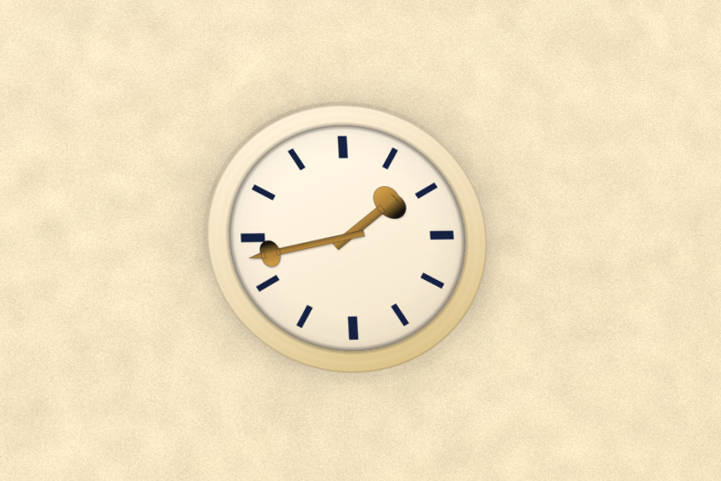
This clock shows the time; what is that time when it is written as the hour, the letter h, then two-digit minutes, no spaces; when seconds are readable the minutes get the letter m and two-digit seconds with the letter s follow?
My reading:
1h43
